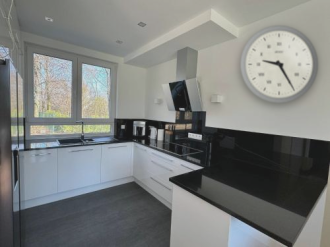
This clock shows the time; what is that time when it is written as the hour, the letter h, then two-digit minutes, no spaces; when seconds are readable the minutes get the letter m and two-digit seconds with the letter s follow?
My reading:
9h25
